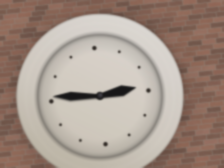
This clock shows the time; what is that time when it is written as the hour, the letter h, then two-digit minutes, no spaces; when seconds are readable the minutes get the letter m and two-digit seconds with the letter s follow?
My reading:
2h46
